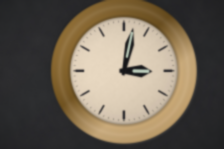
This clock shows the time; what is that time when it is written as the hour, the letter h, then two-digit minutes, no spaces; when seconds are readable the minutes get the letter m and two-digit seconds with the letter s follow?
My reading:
3h02
